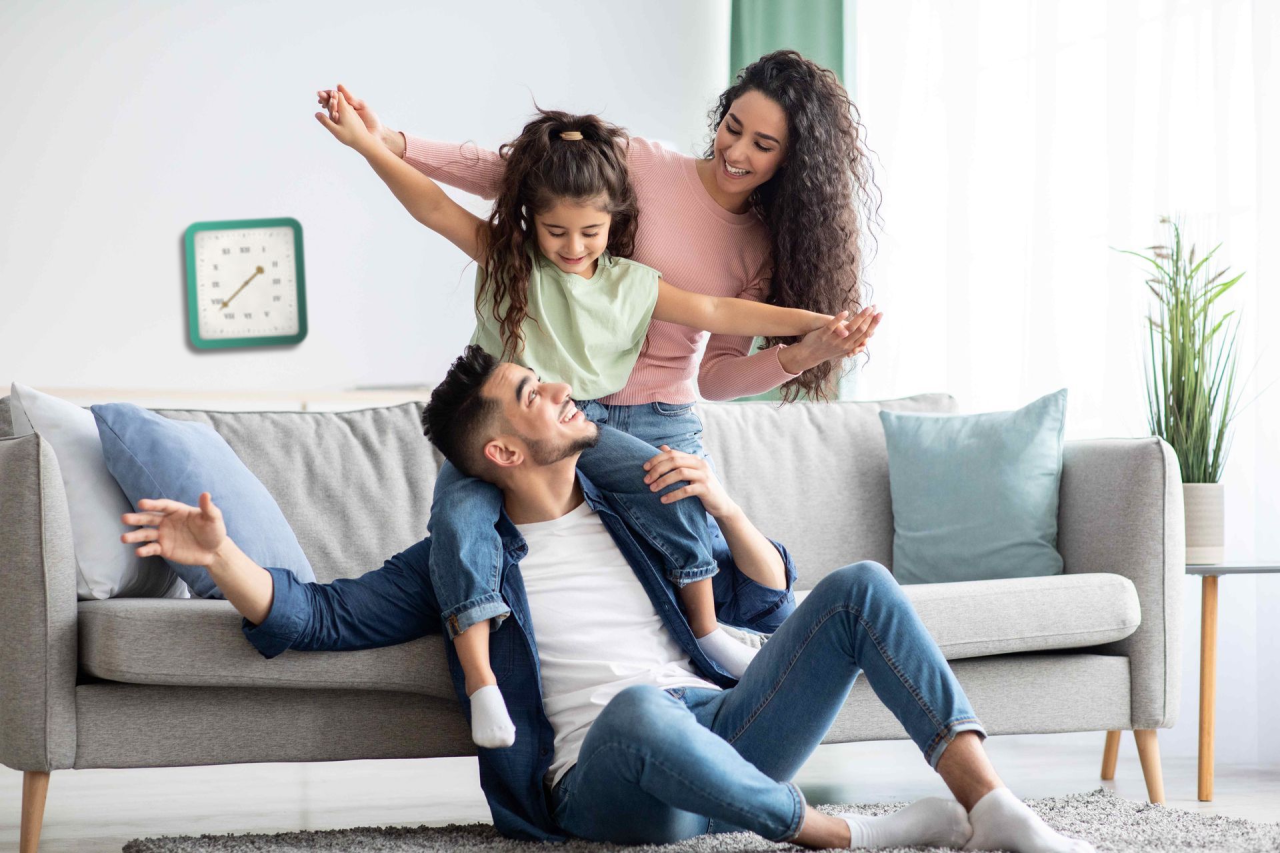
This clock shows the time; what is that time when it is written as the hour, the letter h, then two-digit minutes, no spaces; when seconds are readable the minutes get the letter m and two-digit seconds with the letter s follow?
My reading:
1h38
